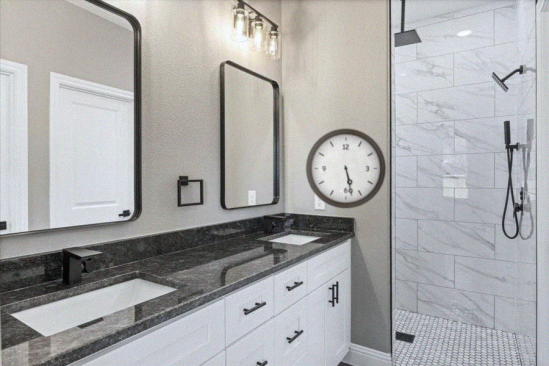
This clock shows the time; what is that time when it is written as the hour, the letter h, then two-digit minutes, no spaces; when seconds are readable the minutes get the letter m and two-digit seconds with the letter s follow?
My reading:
5h28
